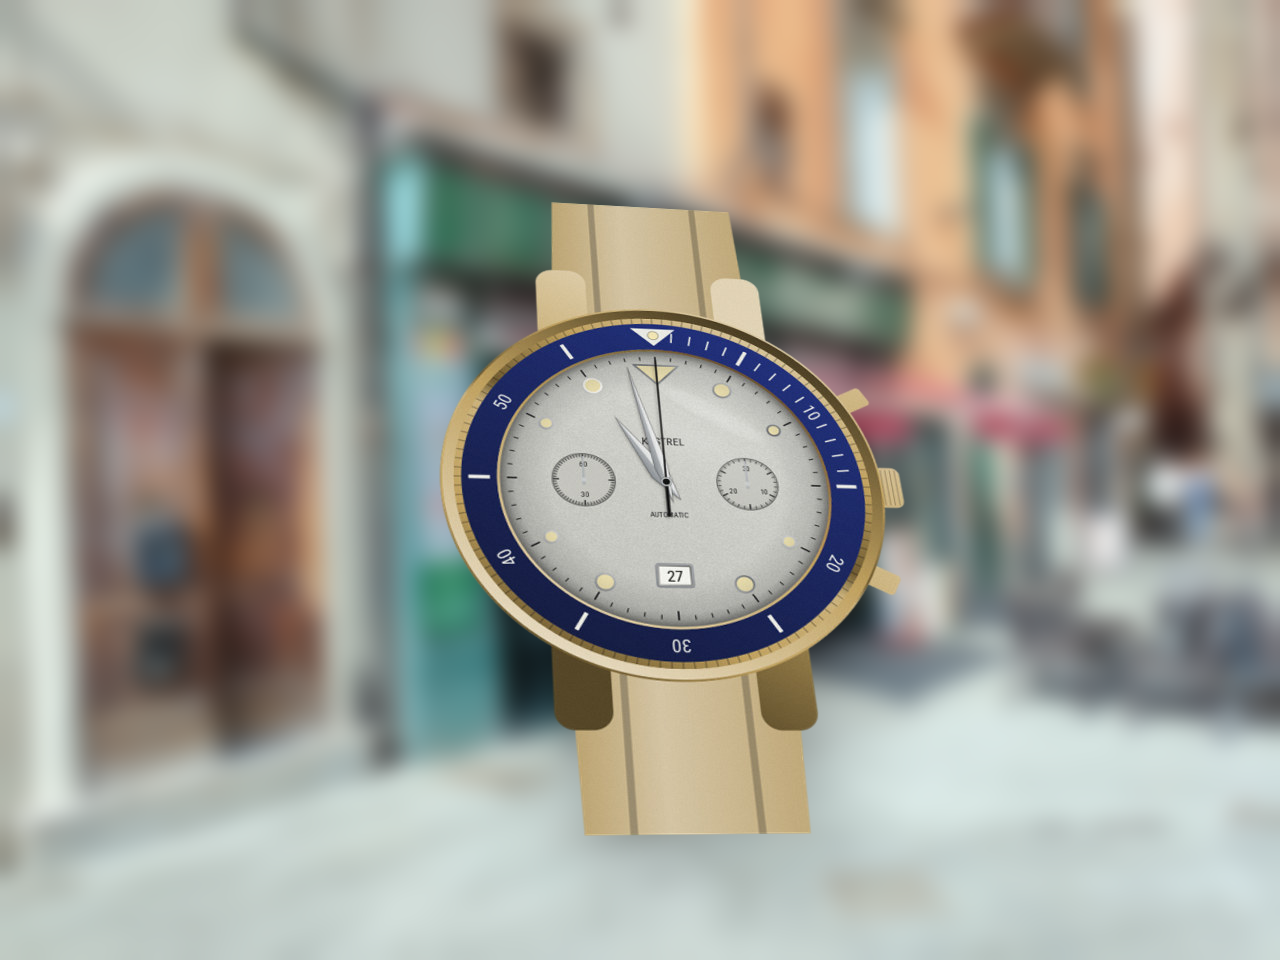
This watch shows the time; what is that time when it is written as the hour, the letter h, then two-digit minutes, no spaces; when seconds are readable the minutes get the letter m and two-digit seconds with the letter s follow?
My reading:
10h58
